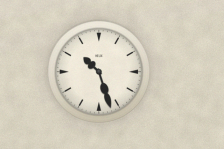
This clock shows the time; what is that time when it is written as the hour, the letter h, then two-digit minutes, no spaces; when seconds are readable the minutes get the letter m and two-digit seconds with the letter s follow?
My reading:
10h27
